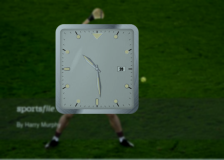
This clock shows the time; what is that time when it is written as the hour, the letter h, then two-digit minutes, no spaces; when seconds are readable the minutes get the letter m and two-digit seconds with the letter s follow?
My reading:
10h29
